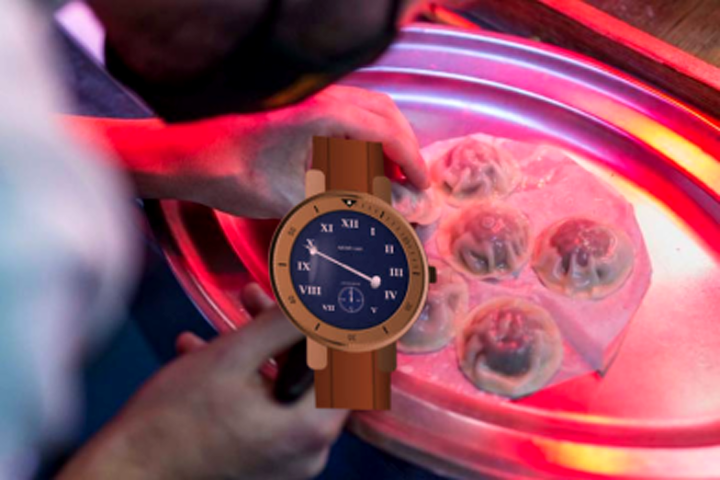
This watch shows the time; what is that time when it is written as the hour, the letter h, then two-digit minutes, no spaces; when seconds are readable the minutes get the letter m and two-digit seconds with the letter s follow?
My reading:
3h49
